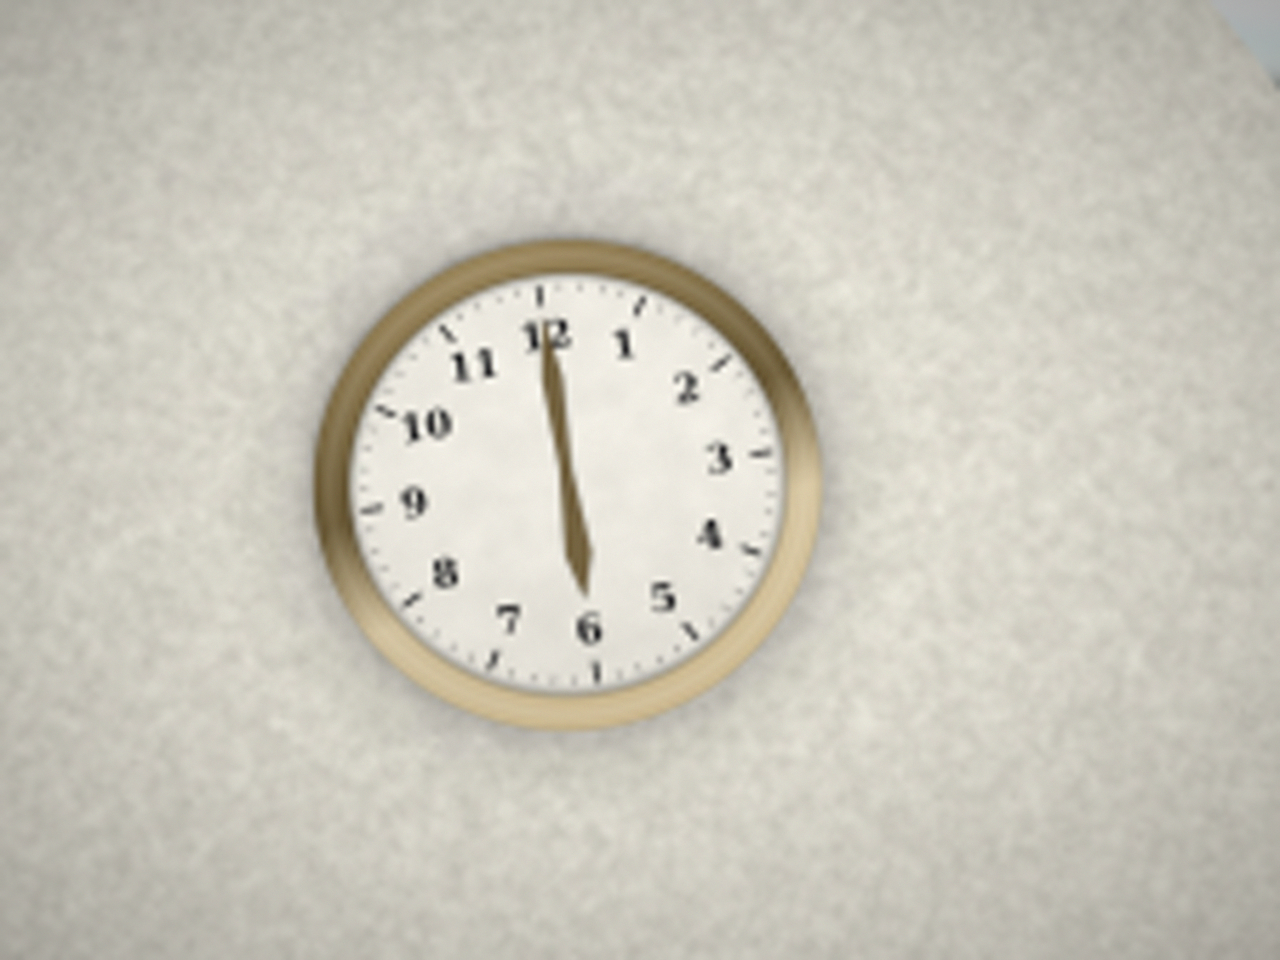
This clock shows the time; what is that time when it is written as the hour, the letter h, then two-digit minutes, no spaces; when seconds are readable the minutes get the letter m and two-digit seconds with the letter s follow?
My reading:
6h00
